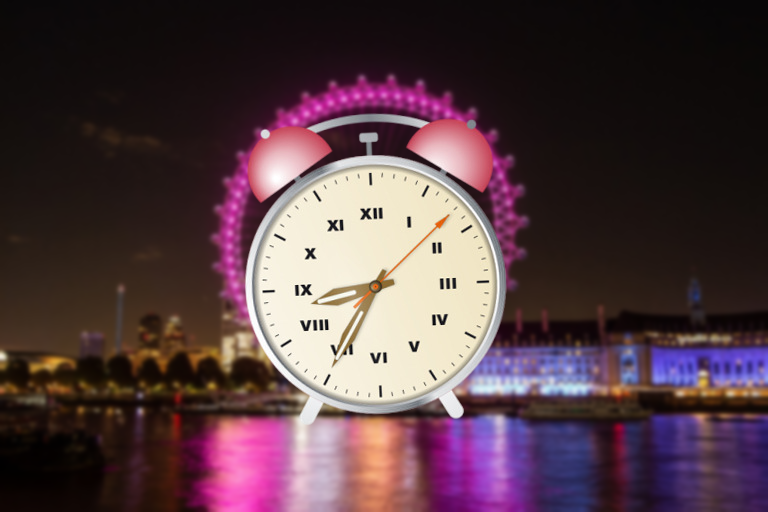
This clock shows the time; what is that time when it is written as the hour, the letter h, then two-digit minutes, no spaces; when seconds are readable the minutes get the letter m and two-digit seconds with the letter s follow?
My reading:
8h35m08s
